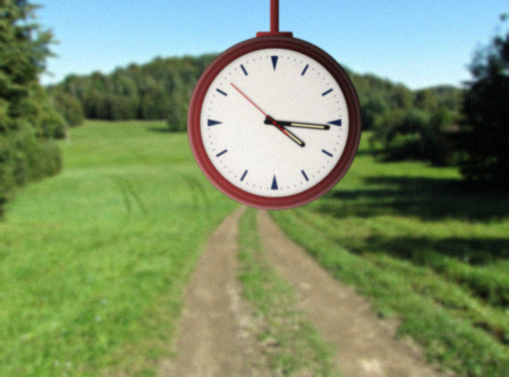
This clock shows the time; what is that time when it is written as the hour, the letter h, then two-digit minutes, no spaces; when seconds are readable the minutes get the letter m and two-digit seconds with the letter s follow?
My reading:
4h15m52s
